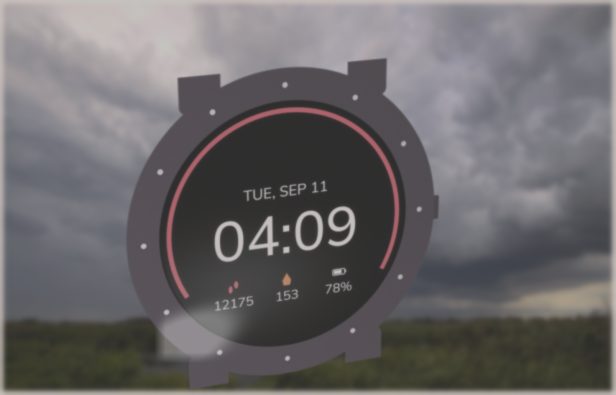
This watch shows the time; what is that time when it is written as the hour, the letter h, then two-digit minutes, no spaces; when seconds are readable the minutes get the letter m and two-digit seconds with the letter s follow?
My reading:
4h09
